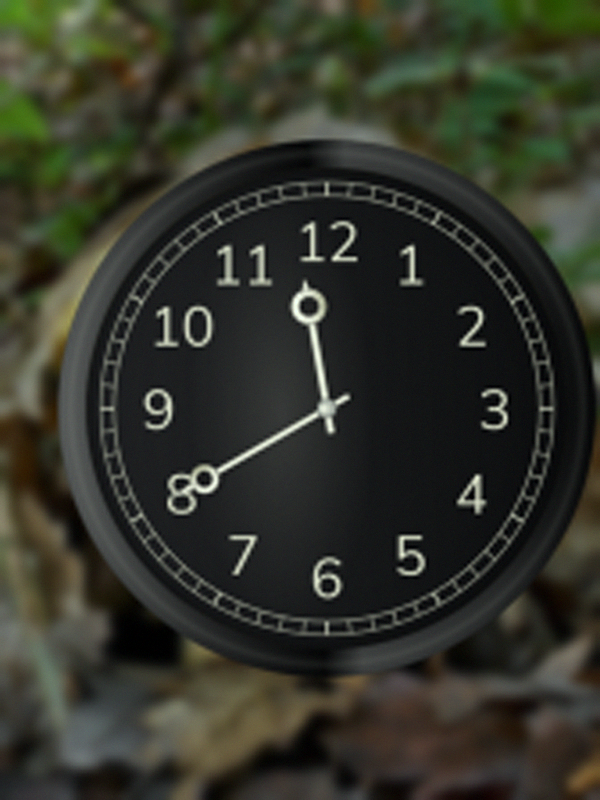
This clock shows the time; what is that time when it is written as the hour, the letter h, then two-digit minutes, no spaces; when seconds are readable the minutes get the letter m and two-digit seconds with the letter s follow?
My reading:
11h40
